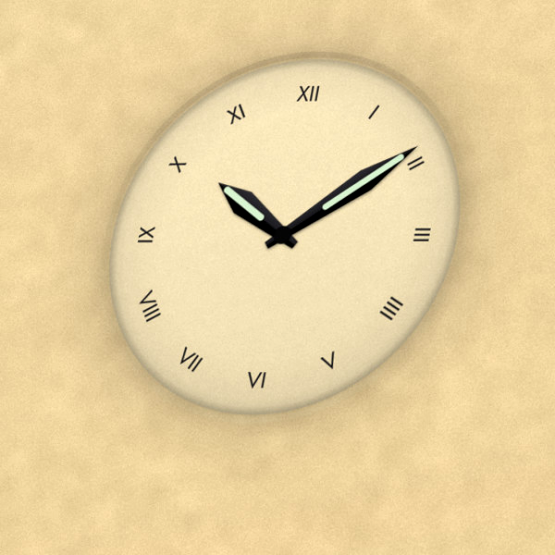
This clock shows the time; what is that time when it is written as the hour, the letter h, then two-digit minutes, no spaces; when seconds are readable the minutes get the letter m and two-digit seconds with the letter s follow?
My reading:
10h09
